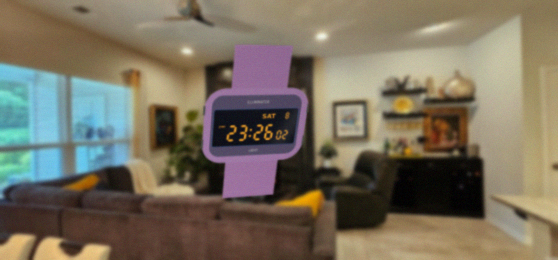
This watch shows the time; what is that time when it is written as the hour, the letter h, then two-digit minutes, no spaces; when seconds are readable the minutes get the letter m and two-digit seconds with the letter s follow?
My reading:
23h26m02s
